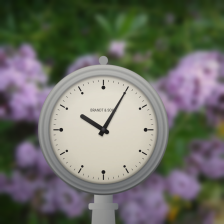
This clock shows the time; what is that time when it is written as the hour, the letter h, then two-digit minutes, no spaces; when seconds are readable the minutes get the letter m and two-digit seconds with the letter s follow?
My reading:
10h05
